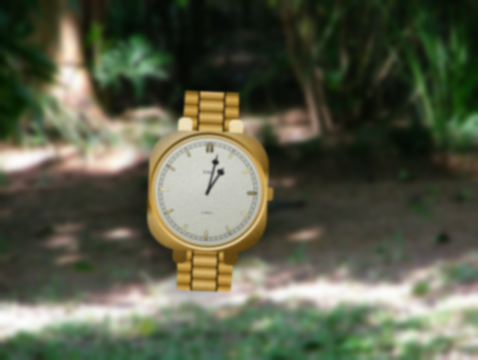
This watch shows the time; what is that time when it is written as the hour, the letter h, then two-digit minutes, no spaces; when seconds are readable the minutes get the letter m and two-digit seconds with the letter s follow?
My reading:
1h02
